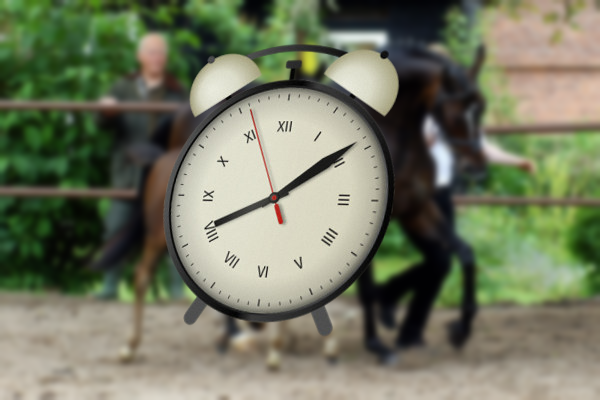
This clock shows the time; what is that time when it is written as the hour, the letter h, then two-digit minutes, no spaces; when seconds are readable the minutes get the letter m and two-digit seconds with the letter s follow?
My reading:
8h08m56s
